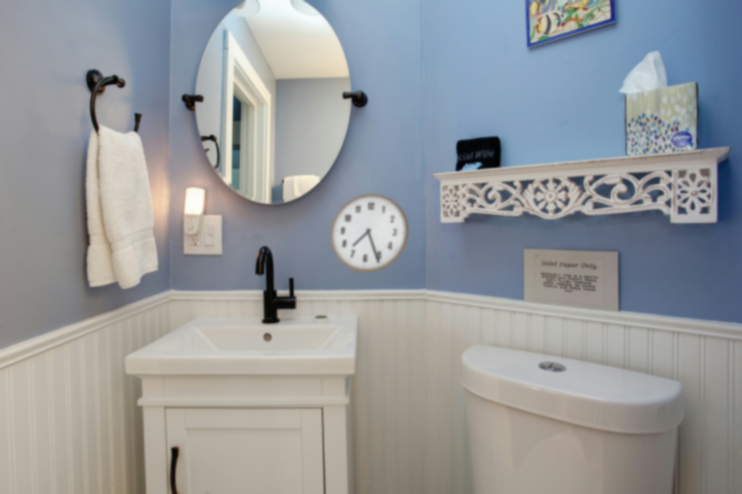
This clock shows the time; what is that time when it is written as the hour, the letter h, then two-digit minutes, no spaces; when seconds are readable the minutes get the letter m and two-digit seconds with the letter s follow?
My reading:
7h26
